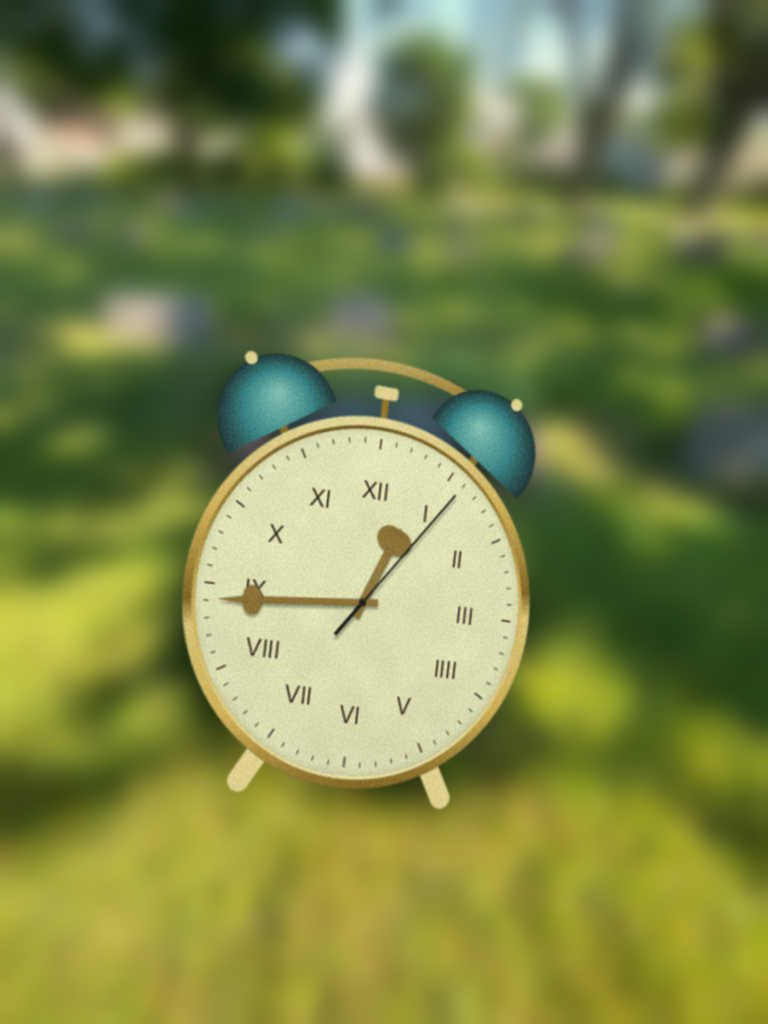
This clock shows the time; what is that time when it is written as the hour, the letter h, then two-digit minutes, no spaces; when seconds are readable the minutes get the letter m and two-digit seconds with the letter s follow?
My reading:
12h44m06s
